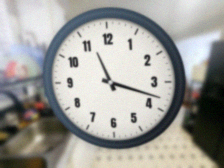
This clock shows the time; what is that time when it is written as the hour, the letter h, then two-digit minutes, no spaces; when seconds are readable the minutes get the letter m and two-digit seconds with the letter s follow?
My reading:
11h18
